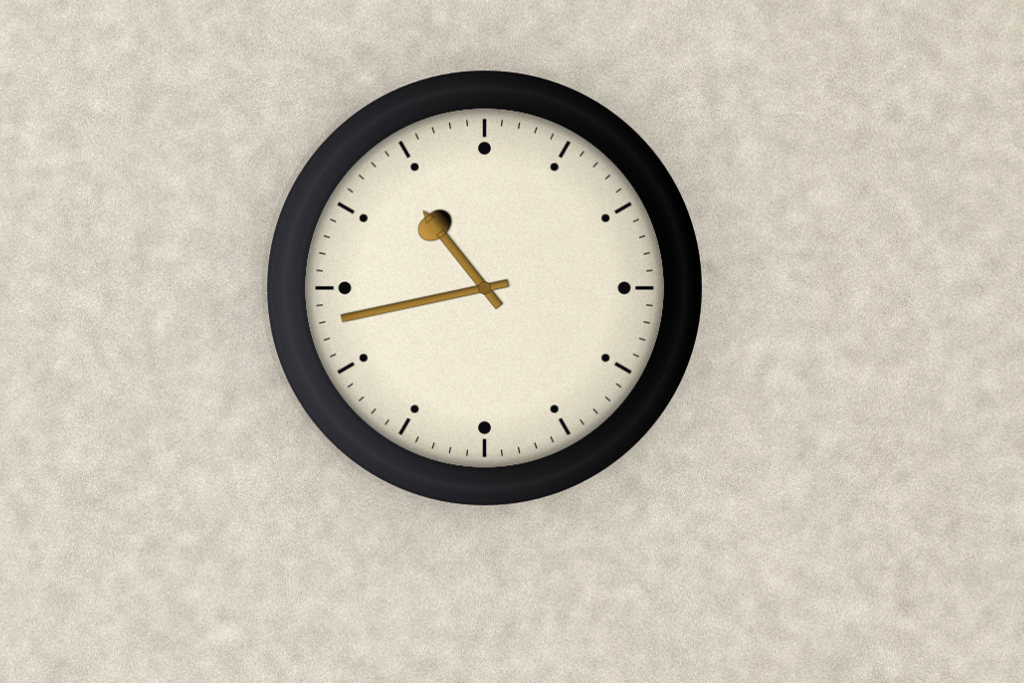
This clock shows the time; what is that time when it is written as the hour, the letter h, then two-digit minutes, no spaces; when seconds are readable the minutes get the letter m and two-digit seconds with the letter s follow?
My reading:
10h43
